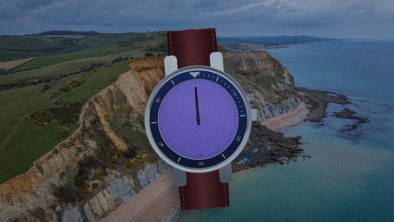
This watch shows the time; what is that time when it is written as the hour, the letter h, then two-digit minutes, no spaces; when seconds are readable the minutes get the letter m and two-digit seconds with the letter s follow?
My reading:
12h00
